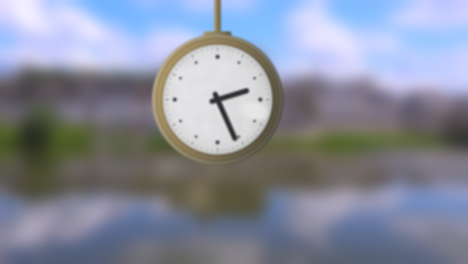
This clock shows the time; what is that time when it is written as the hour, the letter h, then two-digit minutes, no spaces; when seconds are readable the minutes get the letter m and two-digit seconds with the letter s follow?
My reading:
2h26
